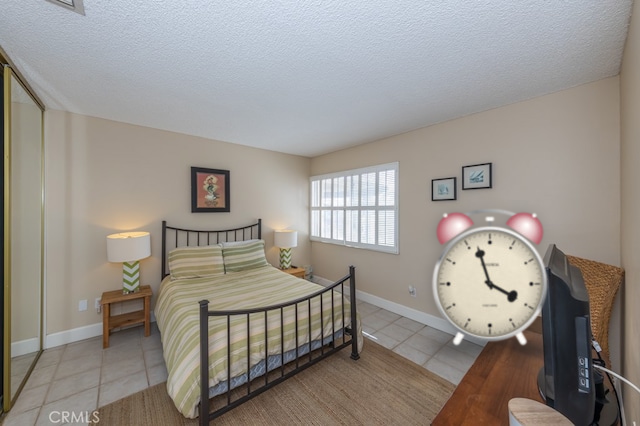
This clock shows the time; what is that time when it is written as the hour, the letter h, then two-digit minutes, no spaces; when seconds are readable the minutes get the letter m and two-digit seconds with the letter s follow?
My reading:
3h57
